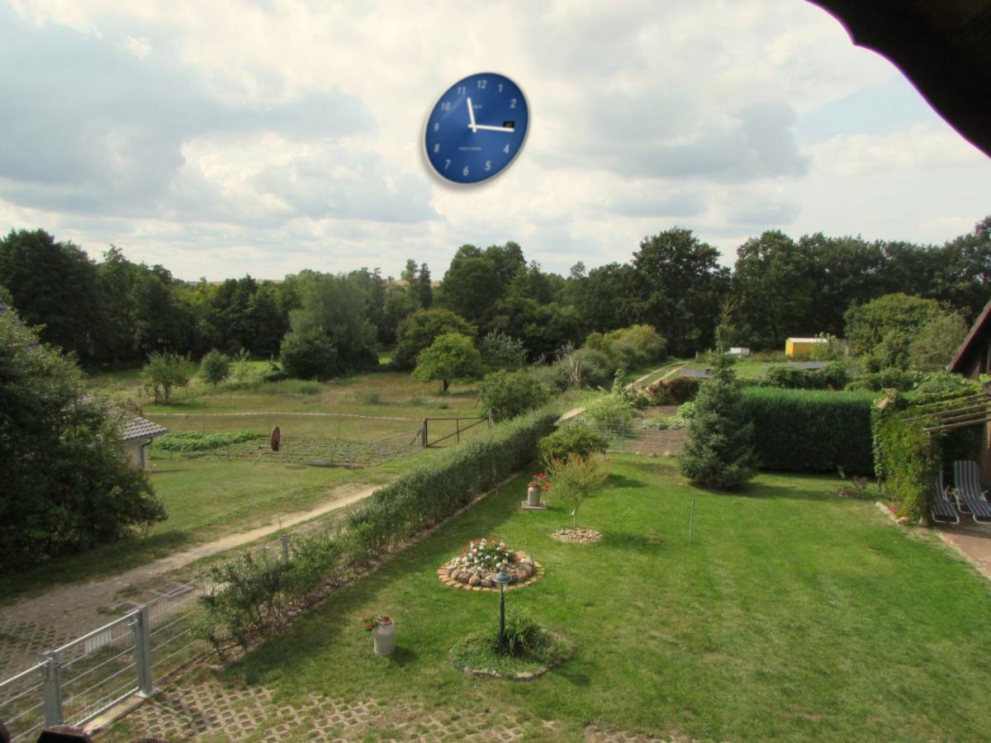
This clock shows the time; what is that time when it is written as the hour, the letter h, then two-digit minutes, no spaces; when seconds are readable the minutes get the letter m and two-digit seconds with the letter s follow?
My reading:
11h16
